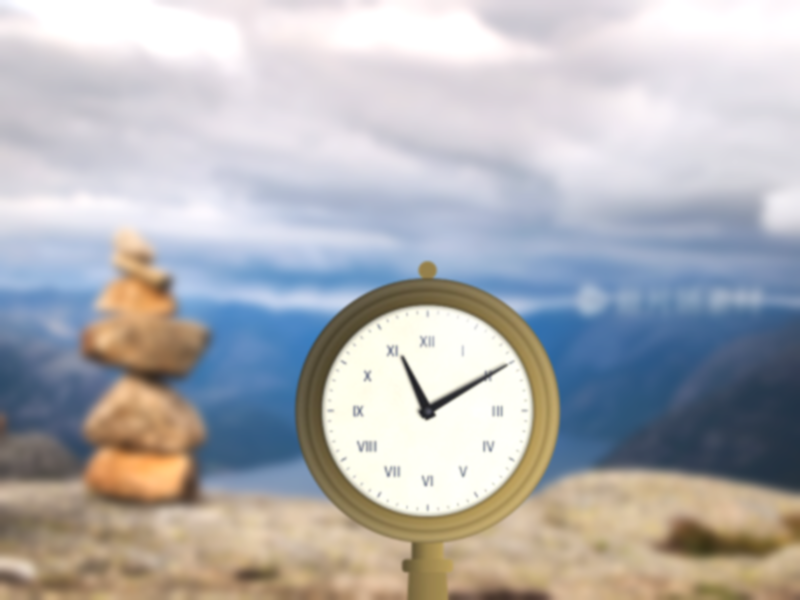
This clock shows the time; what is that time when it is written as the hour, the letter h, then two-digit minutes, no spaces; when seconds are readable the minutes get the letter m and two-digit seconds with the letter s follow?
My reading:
11h10
